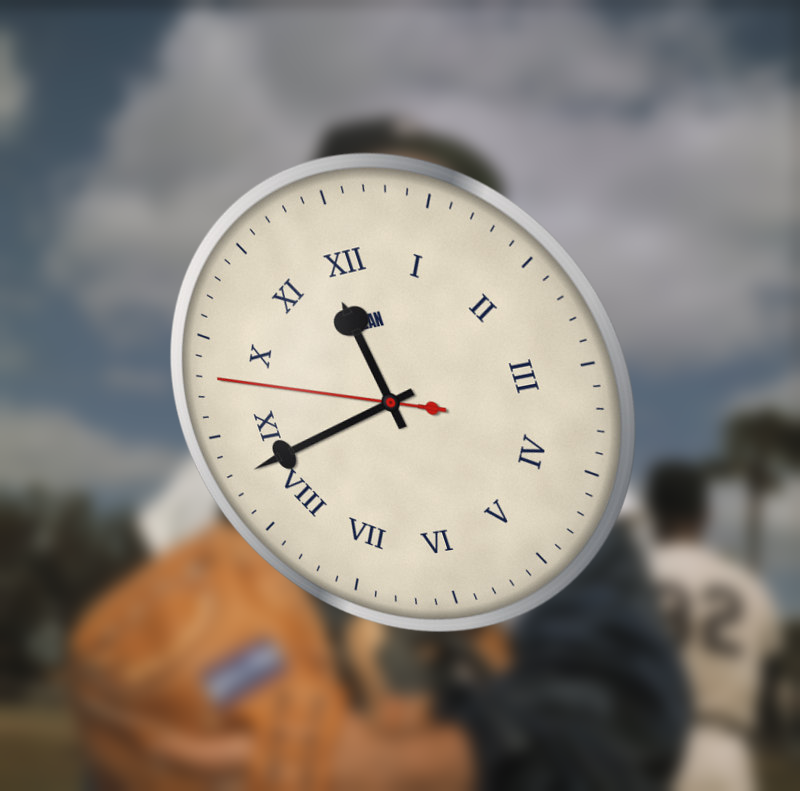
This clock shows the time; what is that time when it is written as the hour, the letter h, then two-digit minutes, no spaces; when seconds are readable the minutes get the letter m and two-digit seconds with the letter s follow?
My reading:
11h42m48s
